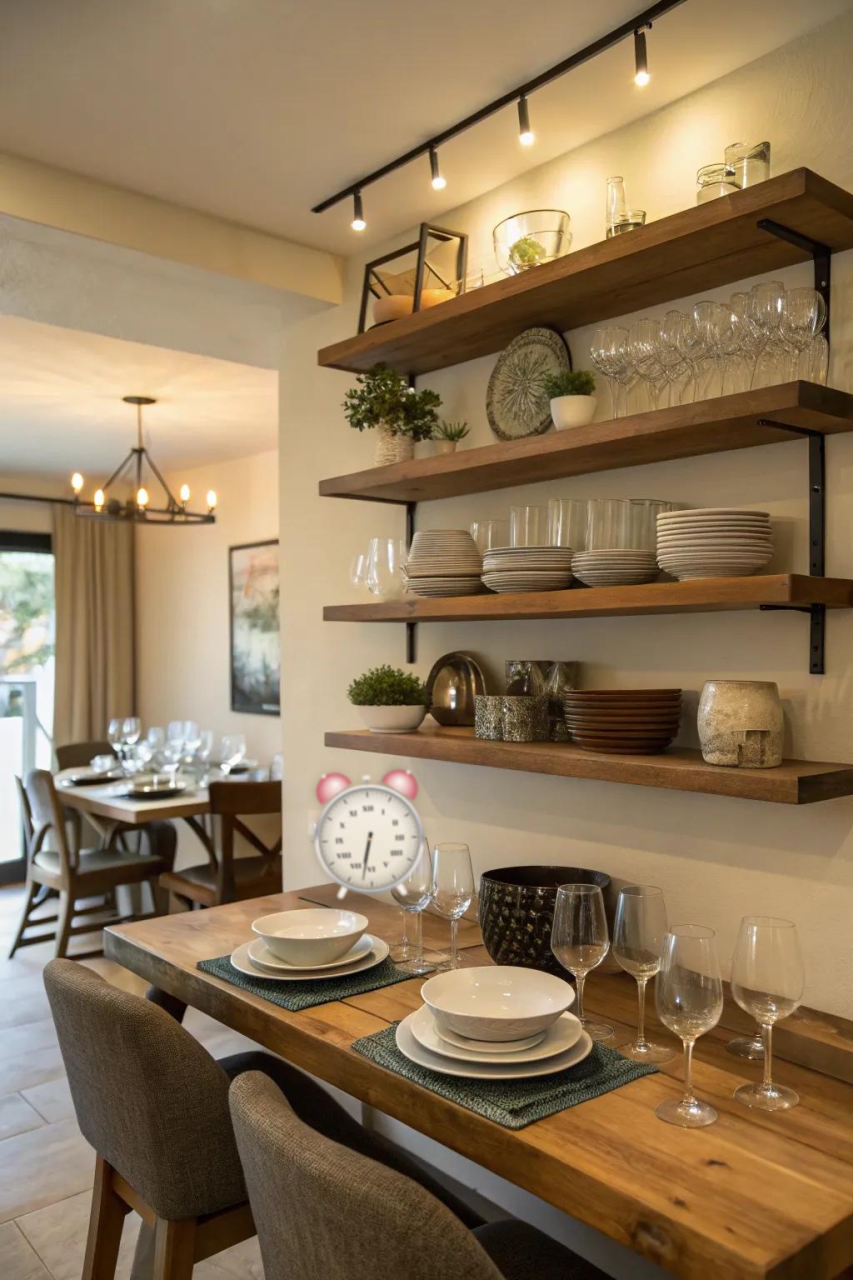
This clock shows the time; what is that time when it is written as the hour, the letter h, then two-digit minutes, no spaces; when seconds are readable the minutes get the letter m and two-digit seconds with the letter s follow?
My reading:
6h32
